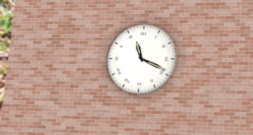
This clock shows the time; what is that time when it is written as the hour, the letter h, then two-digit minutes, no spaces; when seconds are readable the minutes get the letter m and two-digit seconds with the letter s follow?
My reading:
11h19
